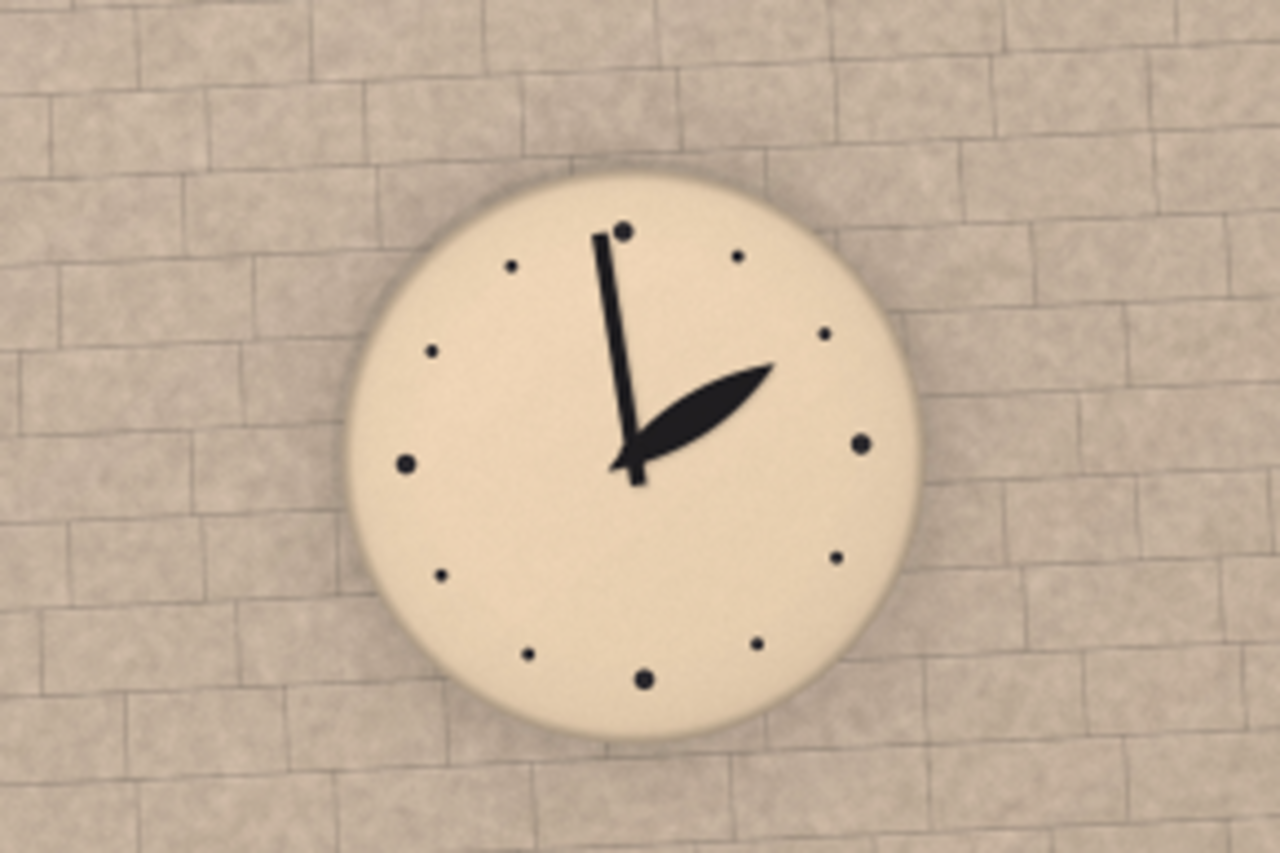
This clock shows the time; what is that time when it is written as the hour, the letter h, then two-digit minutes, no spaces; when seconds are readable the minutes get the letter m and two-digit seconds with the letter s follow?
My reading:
1h59
